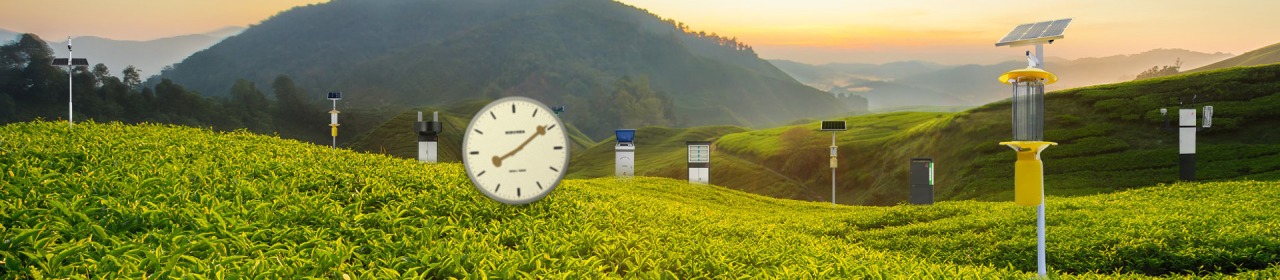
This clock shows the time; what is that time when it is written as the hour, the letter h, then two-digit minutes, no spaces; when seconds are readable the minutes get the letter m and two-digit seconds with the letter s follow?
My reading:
8h09
